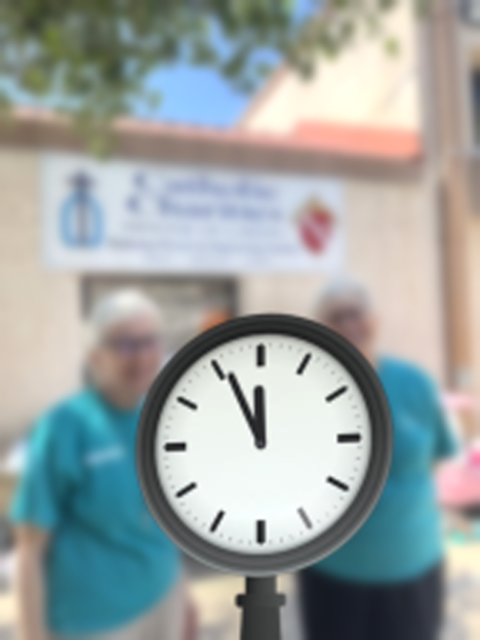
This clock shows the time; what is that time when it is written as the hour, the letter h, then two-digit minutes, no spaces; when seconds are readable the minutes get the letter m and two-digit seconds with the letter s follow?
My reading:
11h56
